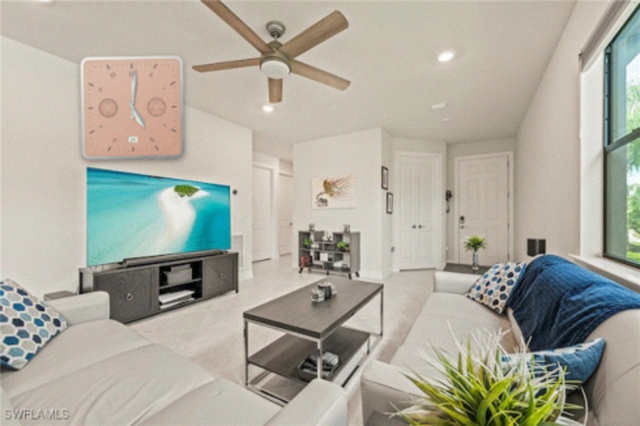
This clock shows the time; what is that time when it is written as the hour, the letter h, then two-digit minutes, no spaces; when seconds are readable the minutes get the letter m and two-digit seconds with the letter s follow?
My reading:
5h01
